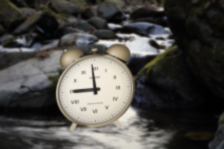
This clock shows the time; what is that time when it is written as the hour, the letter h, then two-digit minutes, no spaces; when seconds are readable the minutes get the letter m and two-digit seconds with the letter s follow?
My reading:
8h59
